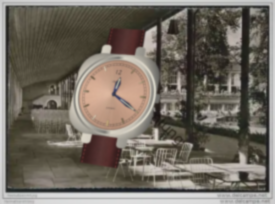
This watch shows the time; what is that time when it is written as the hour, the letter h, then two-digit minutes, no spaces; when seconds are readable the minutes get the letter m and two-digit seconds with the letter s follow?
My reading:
12h20
